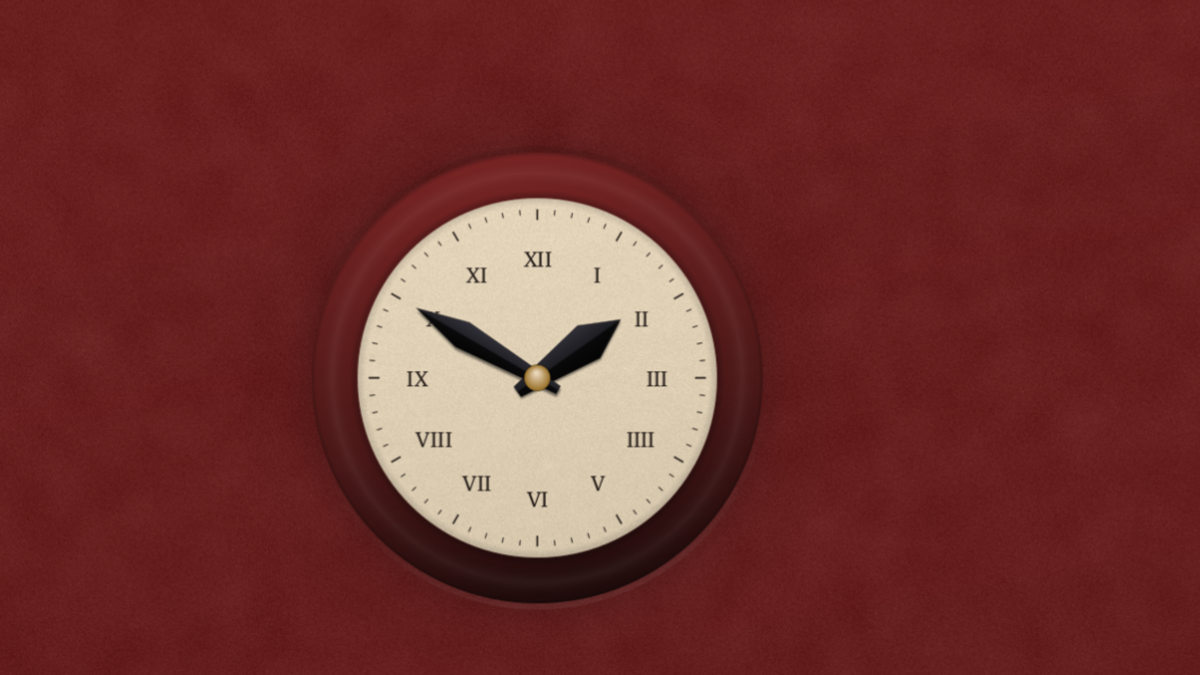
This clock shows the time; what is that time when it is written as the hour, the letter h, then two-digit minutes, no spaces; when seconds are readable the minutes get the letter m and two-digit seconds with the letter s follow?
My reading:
1h50
